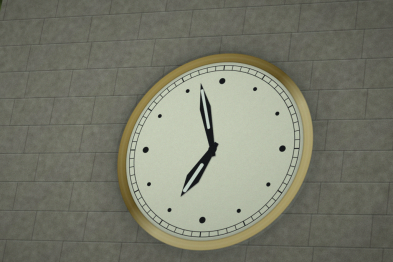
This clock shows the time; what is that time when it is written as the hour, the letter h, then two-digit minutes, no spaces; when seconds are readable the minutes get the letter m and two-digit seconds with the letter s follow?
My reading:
6h57
